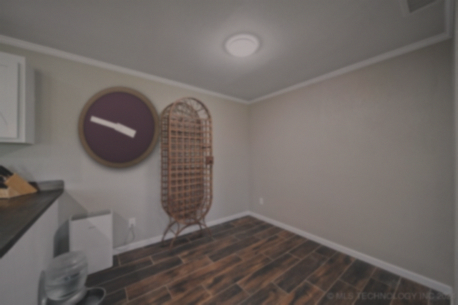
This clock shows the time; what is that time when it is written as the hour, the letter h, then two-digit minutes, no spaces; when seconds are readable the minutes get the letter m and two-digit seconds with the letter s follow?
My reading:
3h48
